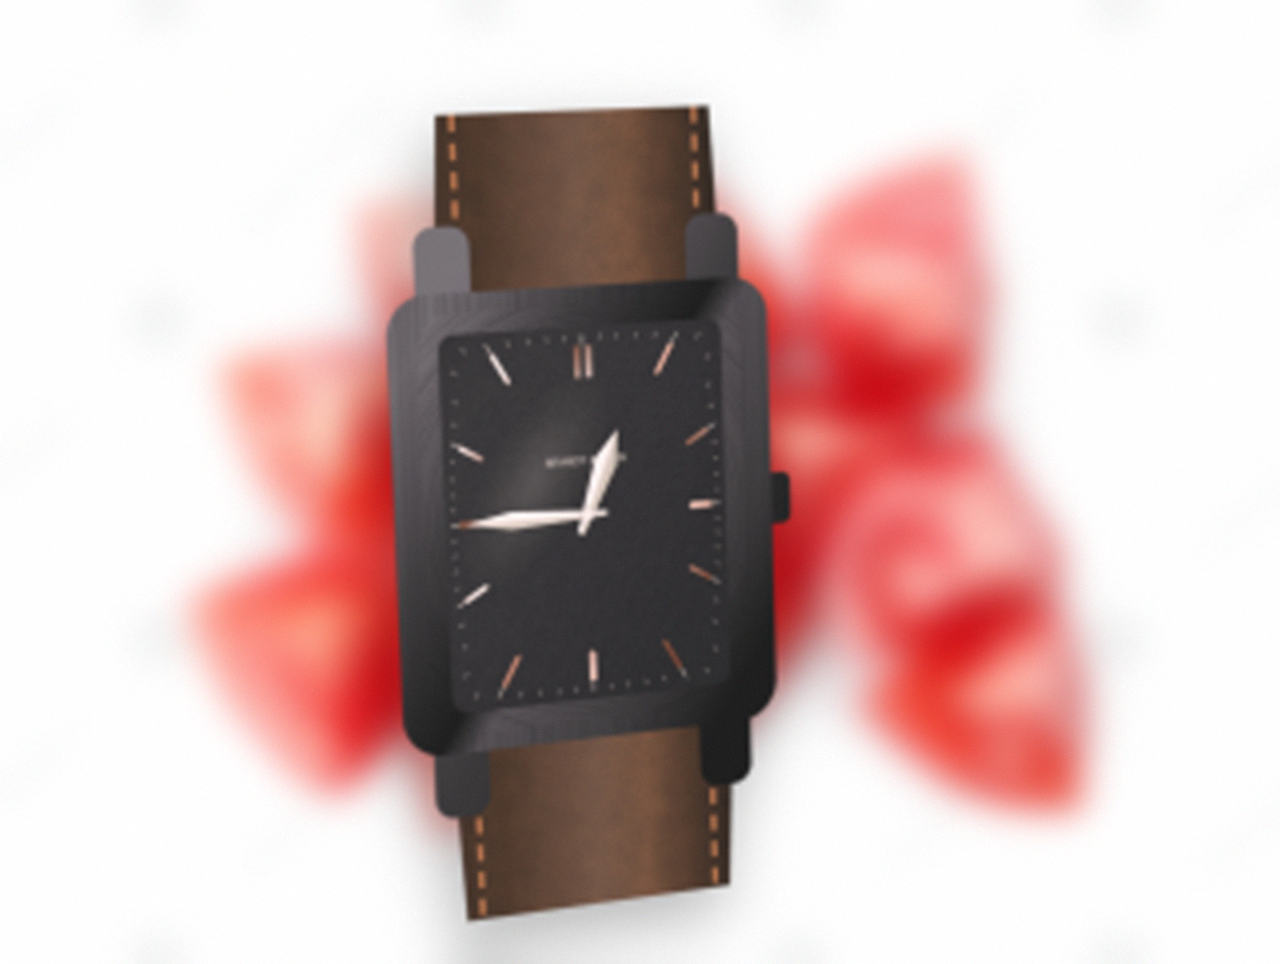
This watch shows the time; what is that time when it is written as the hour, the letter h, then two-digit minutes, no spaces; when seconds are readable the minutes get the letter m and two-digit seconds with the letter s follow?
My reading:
12h45
